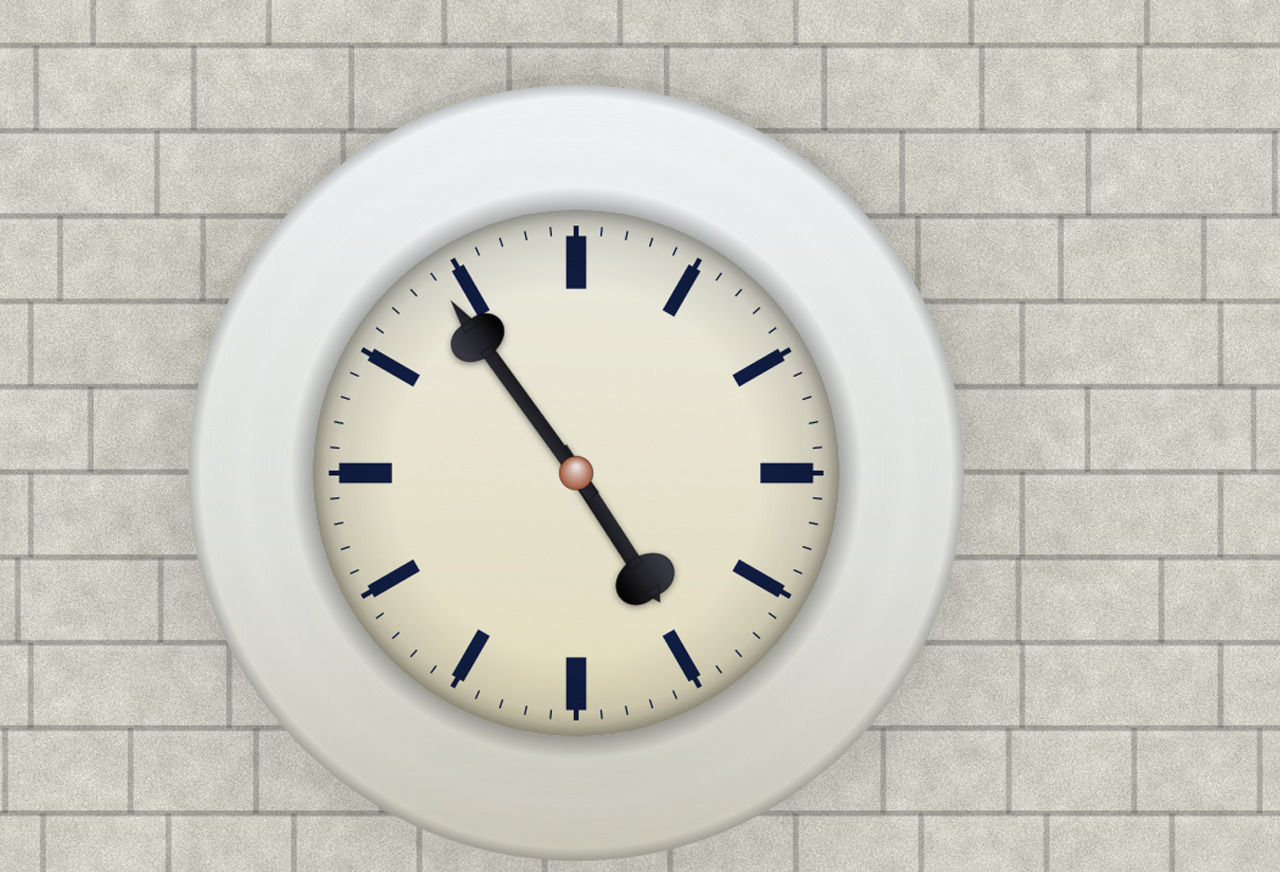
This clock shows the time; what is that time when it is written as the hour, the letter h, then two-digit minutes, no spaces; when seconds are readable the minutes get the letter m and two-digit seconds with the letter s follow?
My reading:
4h54
